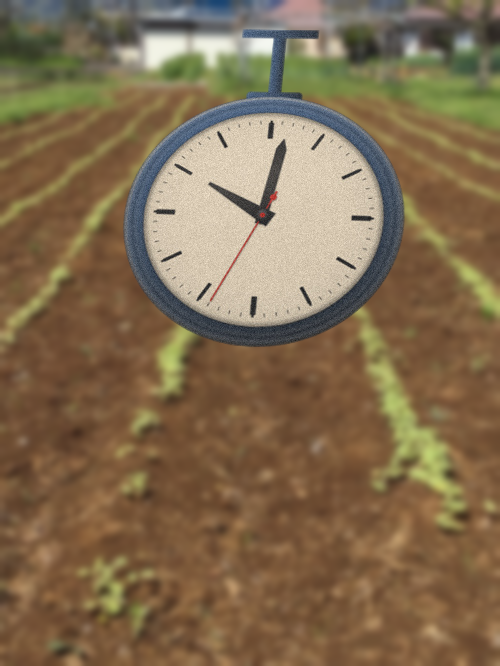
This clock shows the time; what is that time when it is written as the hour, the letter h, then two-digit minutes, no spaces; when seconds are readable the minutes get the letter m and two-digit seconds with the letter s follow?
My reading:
10h01m34s
